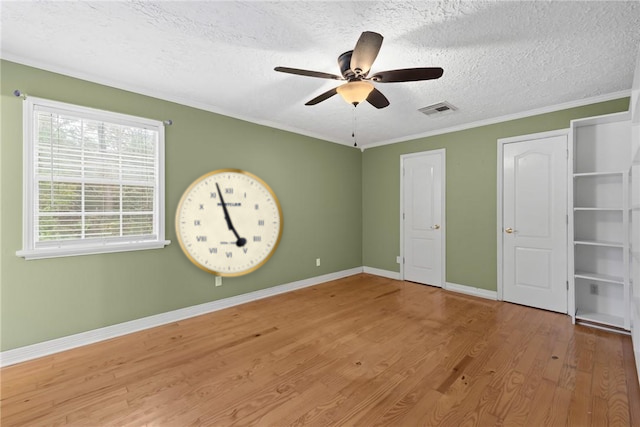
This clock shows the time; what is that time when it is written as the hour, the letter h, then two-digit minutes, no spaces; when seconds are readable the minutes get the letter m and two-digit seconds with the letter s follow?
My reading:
4h57
